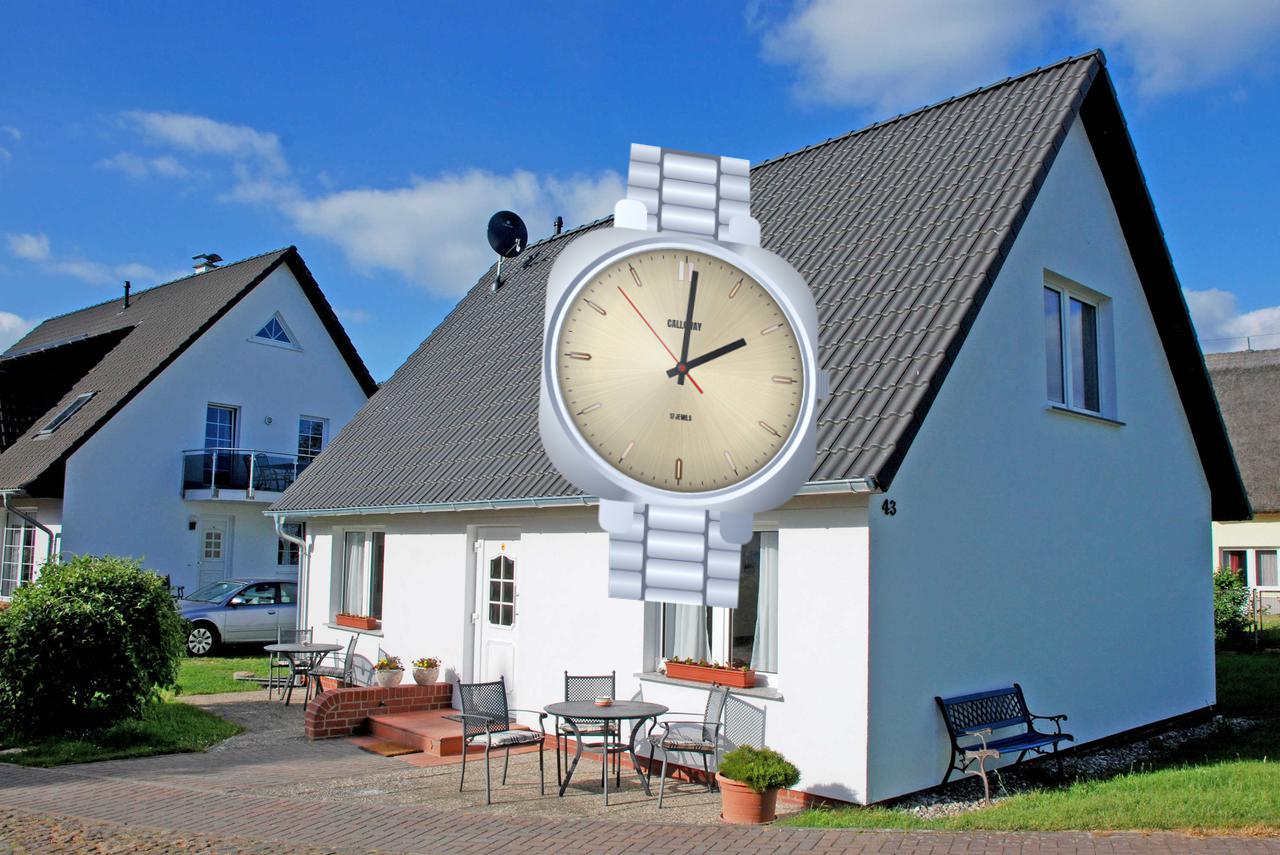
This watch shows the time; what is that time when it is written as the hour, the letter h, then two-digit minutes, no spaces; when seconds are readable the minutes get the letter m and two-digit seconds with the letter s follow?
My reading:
2h00m53s
